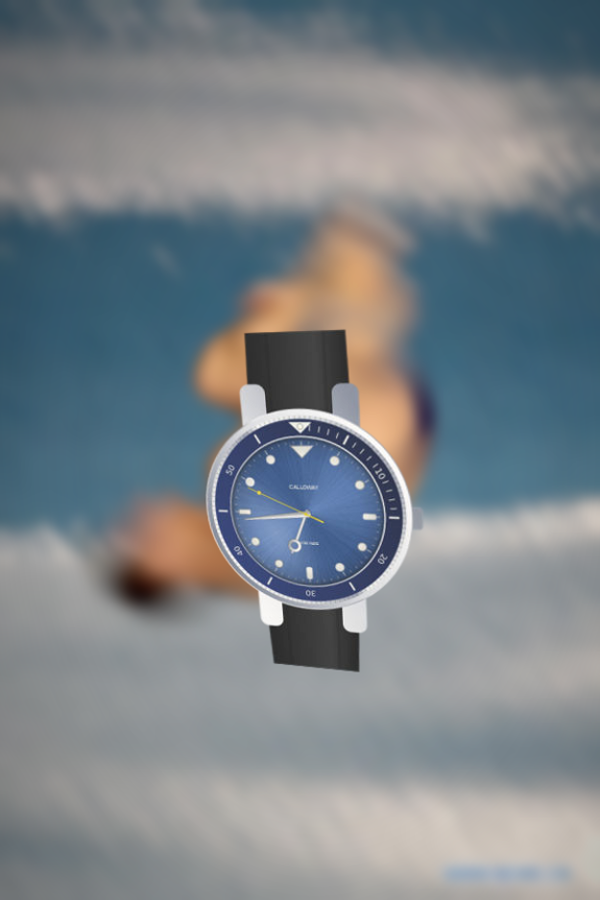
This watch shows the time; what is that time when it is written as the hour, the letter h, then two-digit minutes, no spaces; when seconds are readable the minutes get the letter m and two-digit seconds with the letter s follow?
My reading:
6h43m49s
